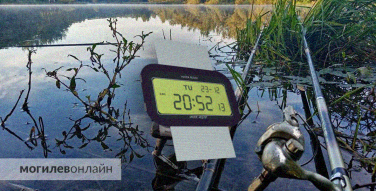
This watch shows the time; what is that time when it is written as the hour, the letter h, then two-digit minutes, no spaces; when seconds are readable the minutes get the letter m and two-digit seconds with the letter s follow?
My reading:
20h52m13s
